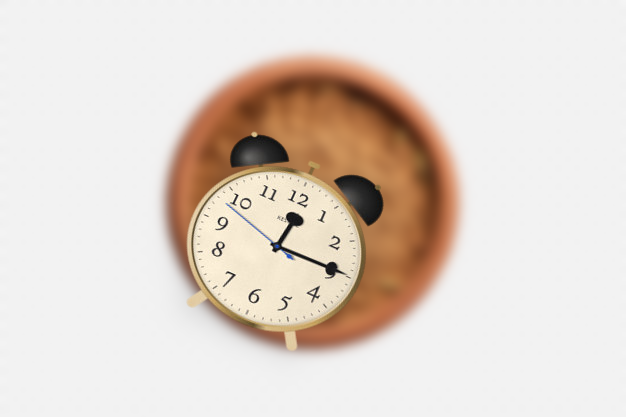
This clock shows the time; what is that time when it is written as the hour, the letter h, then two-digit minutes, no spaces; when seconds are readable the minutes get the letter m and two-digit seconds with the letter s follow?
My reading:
12h14m48s
